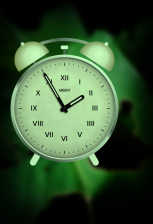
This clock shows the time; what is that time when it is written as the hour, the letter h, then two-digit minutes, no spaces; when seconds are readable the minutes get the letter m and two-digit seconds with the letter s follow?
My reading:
1h55
